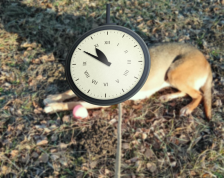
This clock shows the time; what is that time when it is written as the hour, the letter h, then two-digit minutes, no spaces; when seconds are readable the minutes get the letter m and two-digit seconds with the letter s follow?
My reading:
10h50
